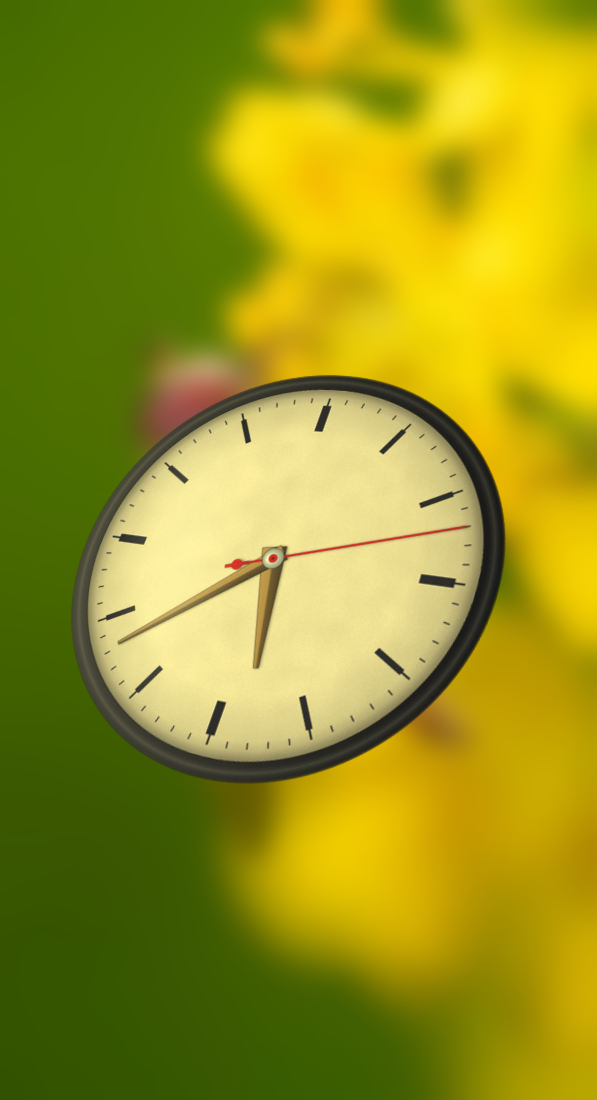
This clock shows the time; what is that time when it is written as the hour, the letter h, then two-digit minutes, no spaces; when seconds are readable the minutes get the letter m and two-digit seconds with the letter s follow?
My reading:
5h38m12s
